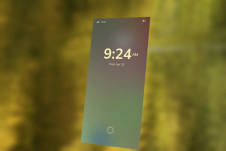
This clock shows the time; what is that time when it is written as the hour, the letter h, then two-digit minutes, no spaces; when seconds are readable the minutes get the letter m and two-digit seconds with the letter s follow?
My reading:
9h24
